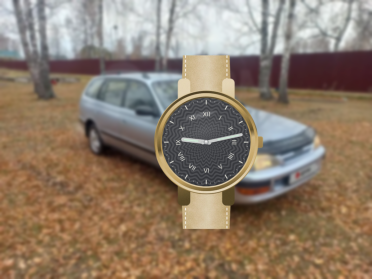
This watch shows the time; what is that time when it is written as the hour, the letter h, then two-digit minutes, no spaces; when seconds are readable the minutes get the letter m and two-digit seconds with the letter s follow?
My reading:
9h13
